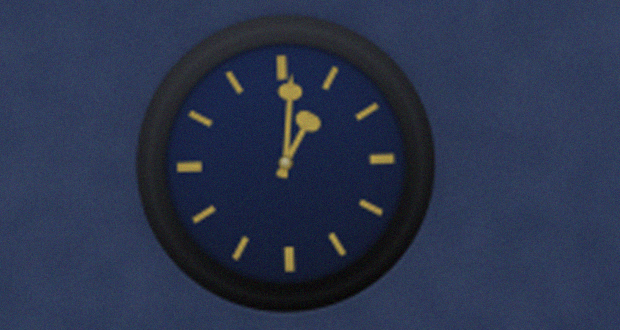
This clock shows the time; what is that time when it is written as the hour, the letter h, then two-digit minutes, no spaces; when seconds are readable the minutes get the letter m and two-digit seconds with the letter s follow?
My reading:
1h01
